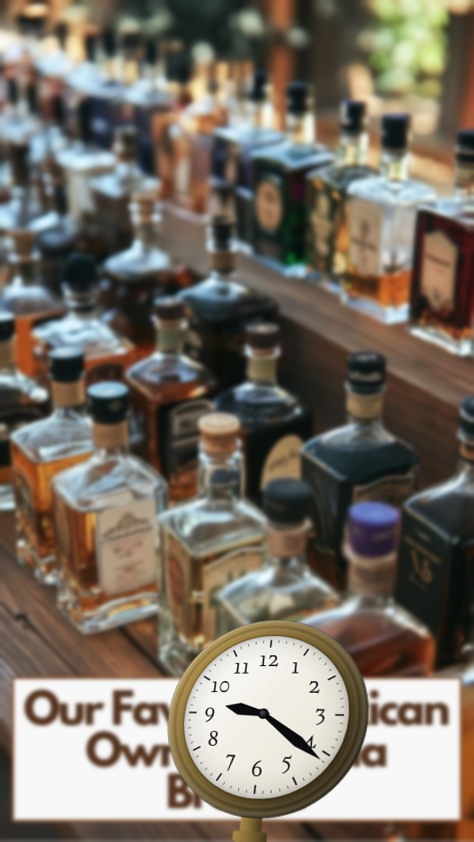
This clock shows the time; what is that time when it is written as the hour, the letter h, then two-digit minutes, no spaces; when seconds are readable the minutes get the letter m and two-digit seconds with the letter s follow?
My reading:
9h21
